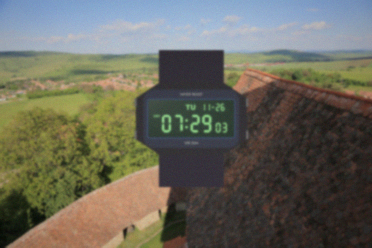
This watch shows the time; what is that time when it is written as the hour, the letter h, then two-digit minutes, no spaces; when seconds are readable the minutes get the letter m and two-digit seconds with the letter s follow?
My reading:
7h29
